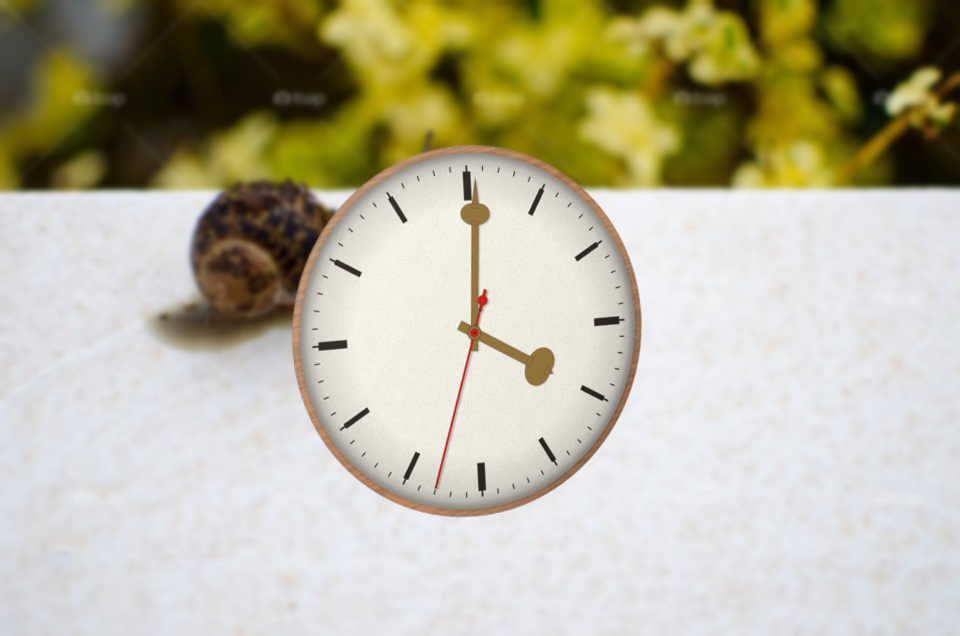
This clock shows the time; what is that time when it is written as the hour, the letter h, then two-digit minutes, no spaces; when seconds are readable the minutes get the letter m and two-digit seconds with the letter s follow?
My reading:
4h00m33s
